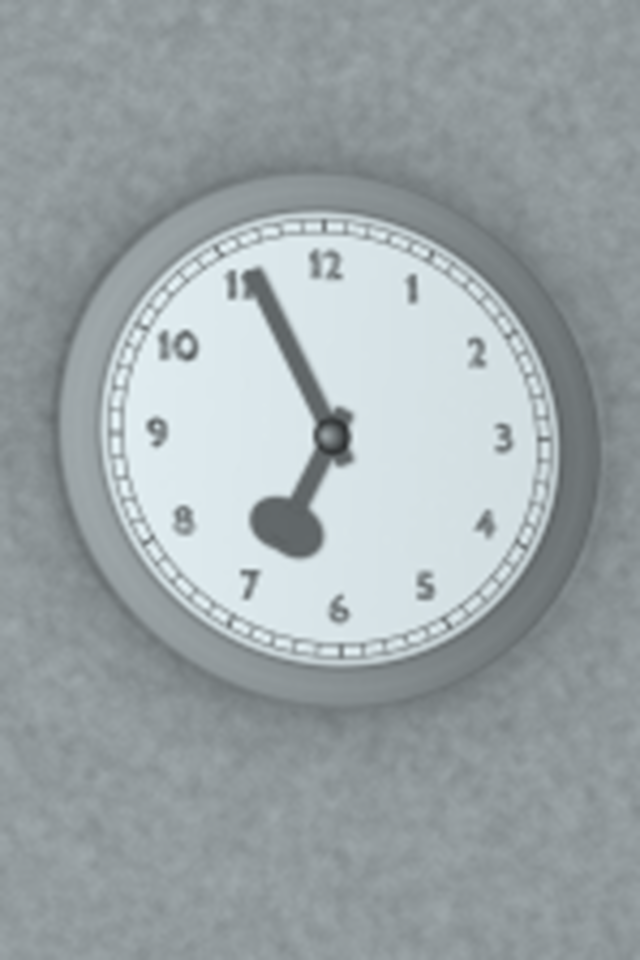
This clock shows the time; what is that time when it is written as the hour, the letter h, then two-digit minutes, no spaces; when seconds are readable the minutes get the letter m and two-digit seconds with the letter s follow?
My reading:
6h56
